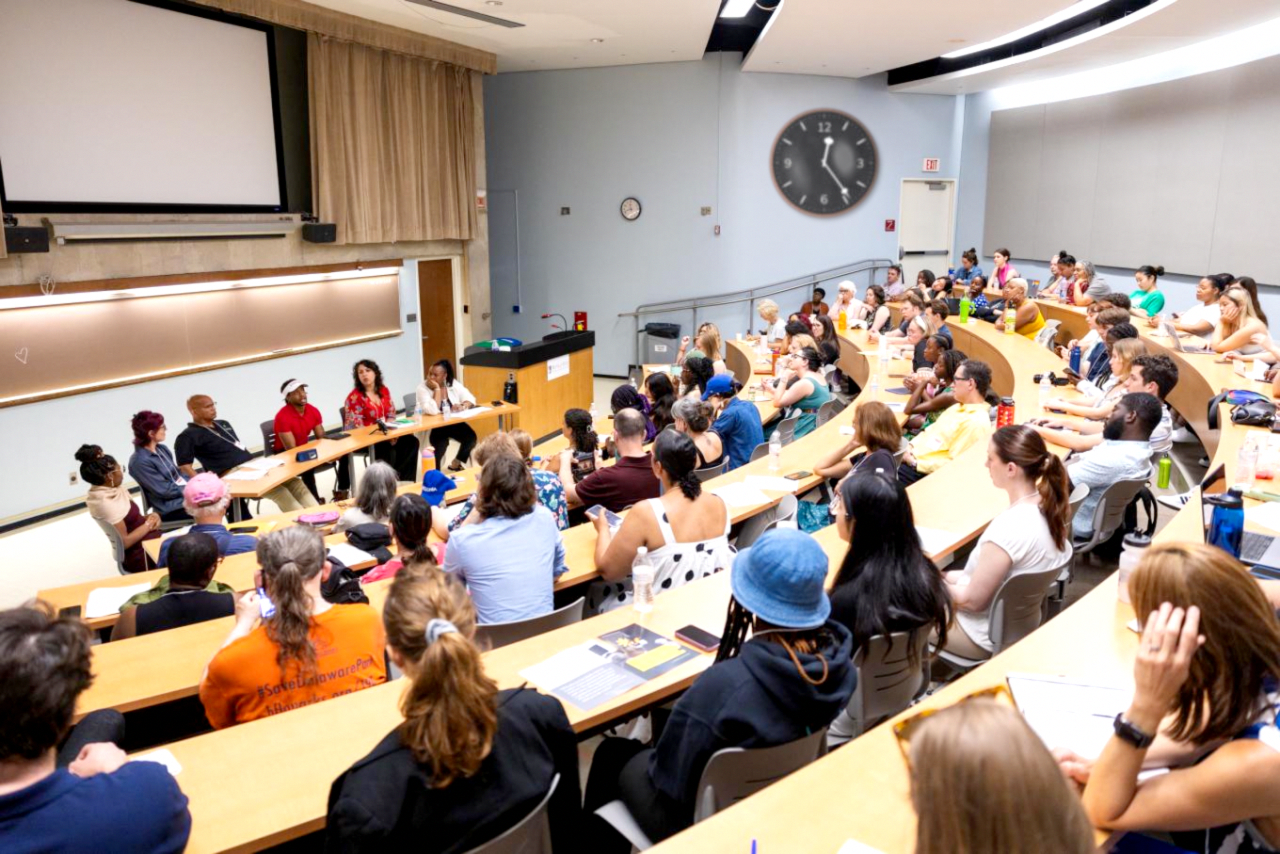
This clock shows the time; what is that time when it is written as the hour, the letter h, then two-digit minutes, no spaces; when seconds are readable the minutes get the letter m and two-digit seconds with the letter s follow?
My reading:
12h24
